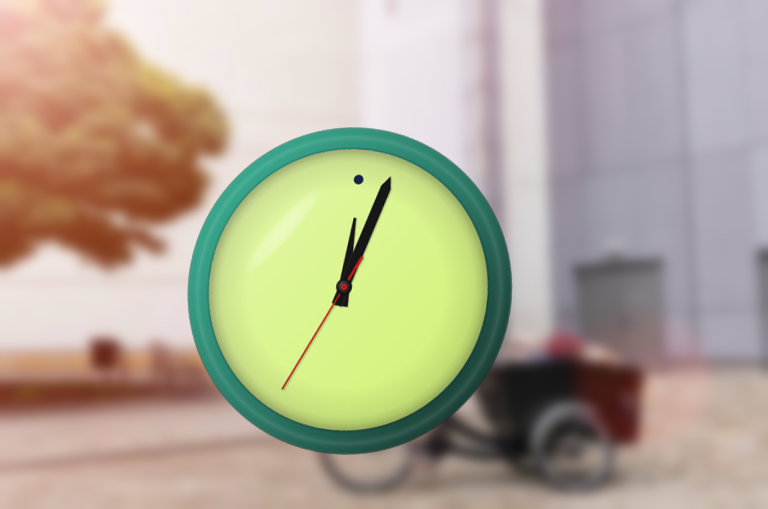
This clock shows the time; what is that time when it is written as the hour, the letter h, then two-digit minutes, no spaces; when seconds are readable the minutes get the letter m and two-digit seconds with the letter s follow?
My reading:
12h02m34s
